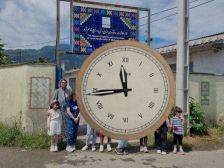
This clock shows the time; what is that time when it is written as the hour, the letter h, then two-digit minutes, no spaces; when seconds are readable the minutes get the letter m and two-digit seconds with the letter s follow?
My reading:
11h44
